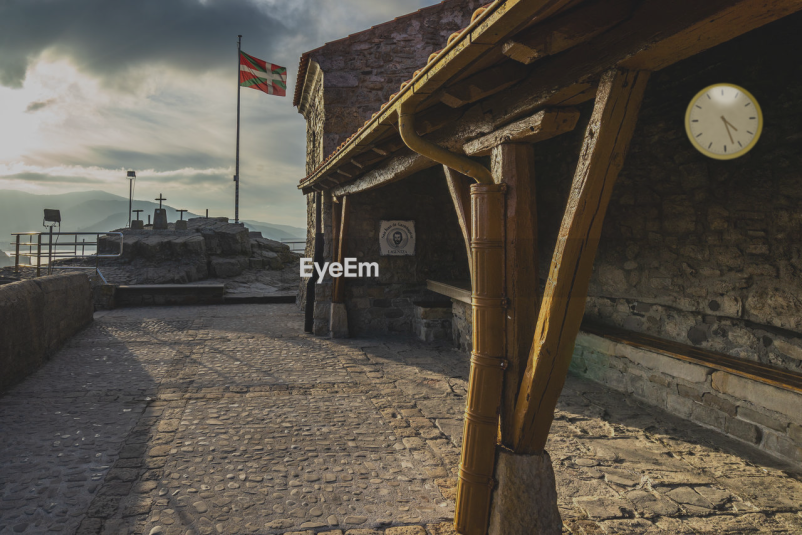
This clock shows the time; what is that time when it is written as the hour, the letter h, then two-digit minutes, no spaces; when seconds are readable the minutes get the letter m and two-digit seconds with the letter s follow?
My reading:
4h27
